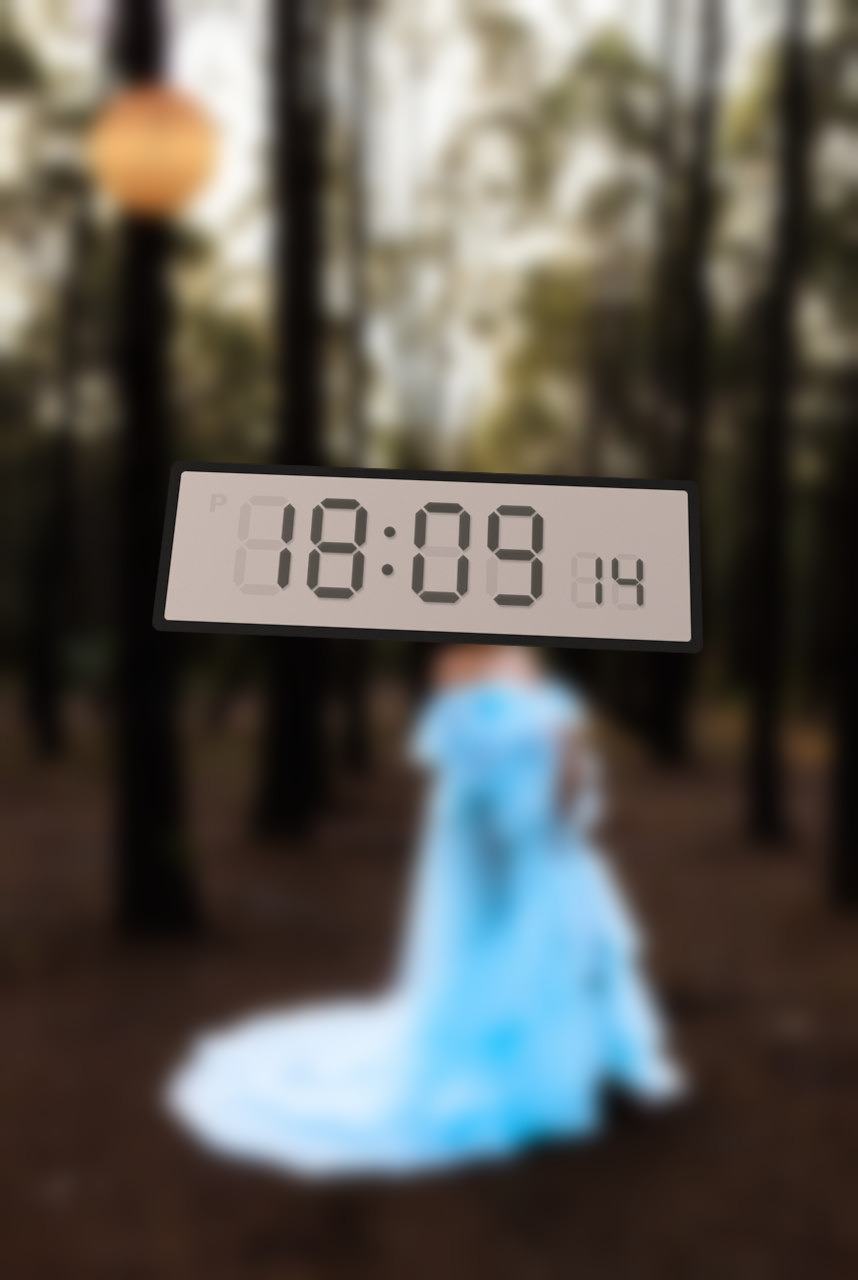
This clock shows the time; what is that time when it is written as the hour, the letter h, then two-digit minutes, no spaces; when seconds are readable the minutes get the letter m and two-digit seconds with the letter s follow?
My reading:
18h09m14s
